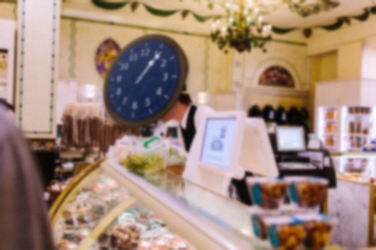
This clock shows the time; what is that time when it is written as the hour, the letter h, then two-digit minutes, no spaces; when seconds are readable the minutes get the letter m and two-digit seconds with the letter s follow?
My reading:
1h06
